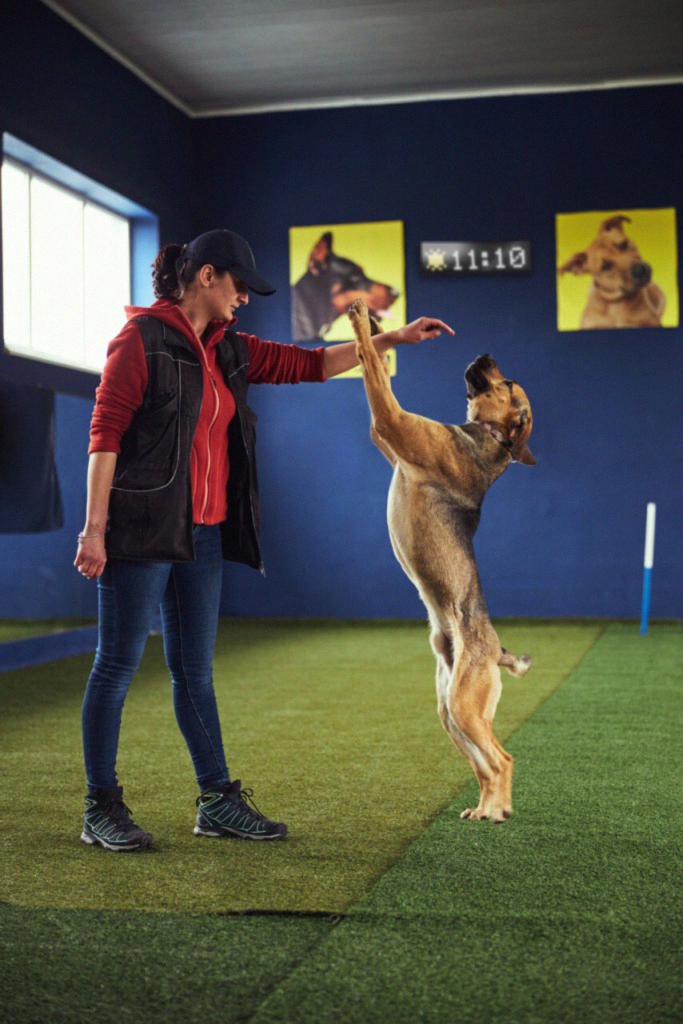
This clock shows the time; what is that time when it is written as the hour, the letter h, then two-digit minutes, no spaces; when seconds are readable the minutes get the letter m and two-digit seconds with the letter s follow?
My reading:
11h10
